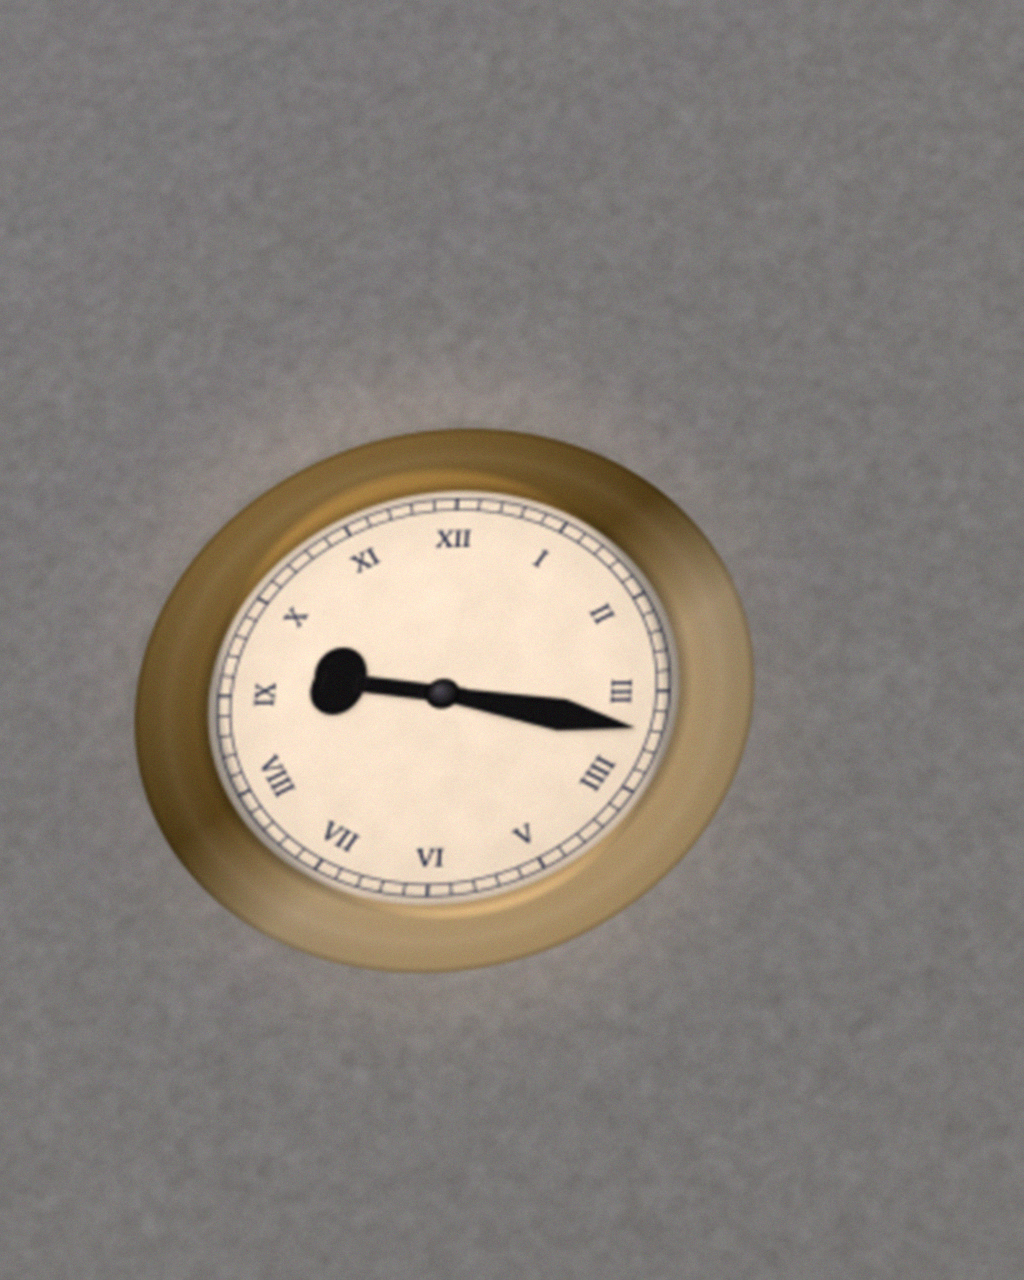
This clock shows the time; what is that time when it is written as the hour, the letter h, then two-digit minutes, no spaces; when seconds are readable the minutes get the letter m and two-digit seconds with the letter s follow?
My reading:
9h17
